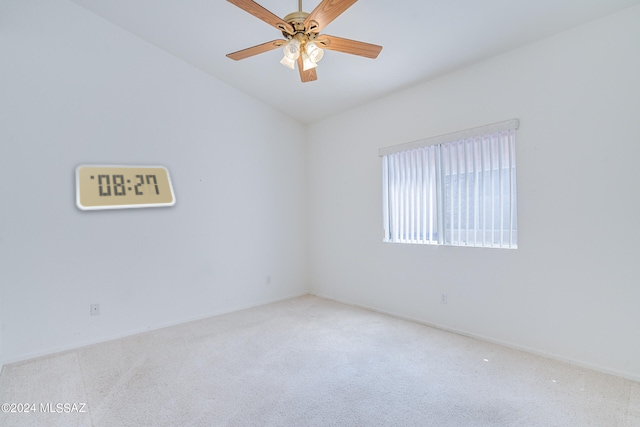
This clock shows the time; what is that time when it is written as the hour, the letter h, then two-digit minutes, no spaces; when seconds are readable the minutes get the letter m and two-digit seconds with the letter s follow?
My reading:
8h27
